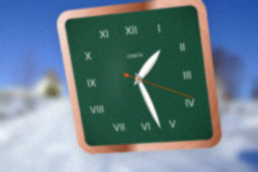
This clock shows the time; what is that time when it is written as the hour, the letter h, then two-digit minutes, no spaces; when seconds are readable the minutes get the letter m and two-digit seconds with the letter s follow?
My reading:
1h27m19s
